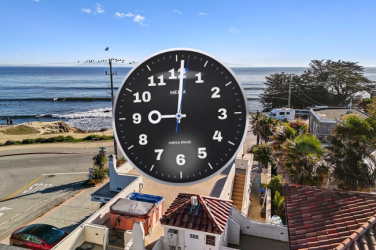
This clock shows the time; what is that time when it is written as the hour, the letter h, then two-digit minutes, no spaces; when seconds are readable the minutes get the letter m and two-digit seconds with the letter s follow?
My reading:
9h01m02s
